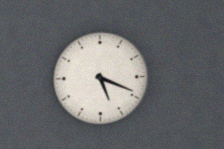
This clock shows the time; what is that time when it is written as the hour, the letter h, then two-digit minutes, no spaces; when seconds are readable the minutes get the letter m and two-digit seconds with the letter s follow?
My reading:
5h19
